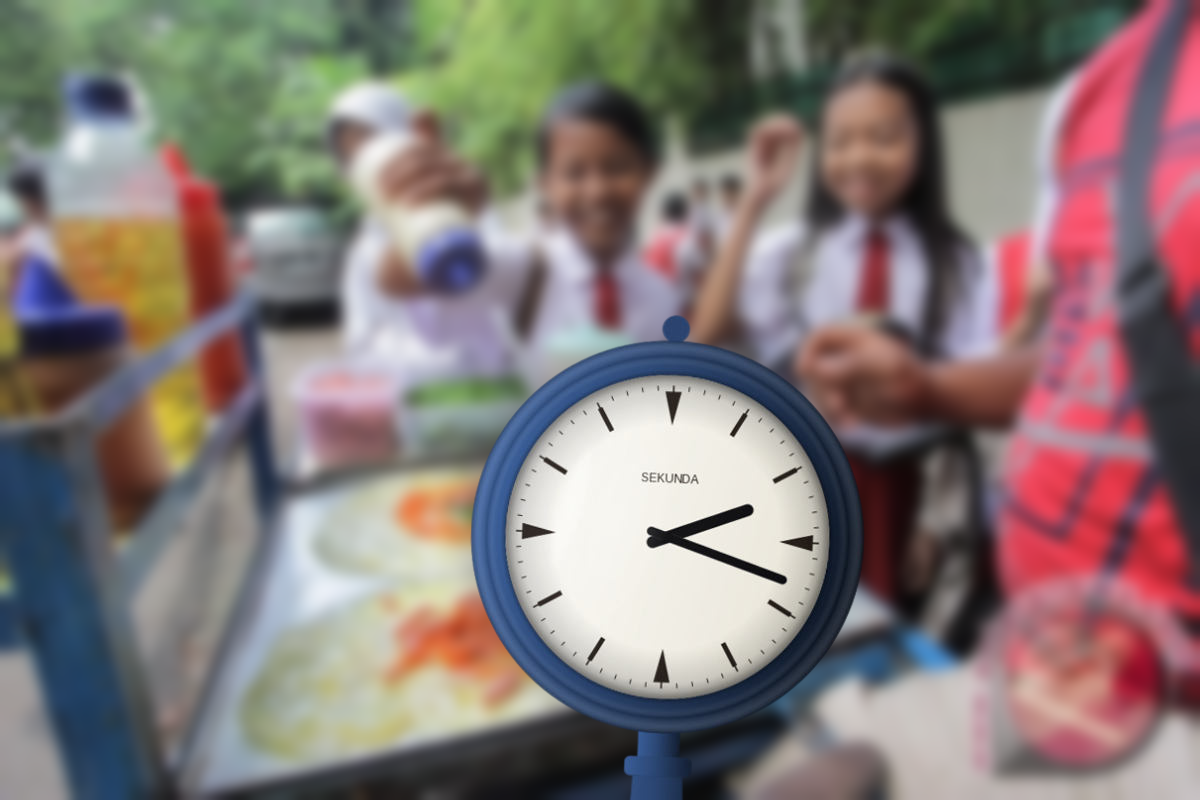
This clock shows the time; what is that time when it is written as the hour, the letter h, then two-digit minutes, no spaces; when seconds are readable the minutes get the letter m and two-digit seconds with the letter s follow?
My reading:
2h18
